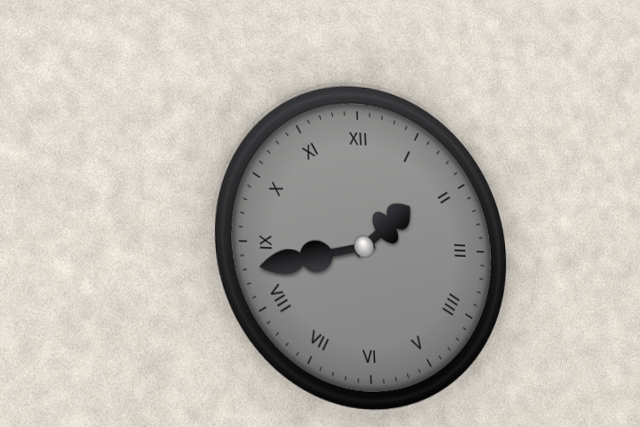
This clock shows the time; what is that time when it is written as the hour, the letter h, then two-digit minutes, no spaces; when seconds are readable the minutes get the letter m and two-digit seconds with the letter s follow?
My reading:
1h43
